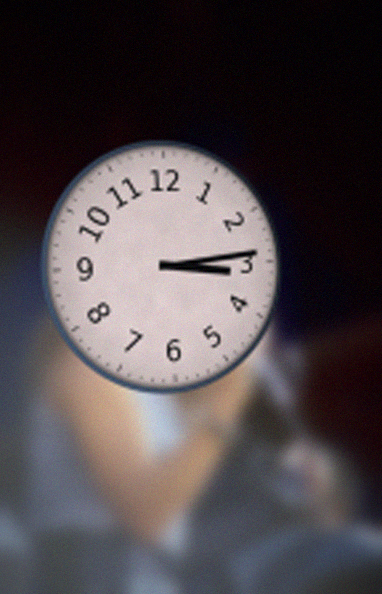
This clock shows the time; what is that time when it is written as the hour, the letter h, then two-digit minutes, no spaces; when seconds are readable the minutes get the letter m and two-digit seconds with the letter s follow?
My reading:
3h14
